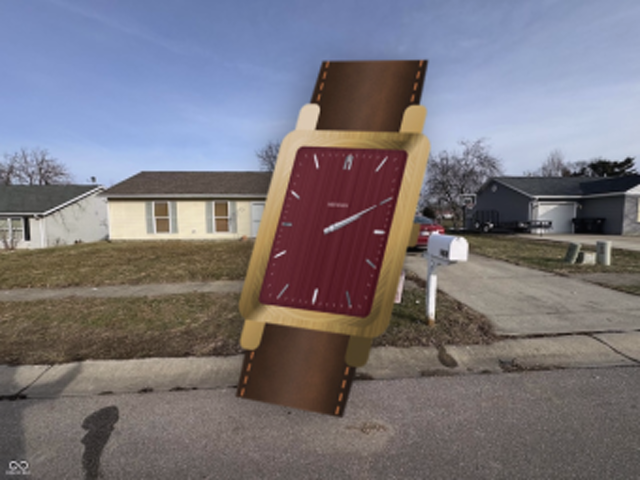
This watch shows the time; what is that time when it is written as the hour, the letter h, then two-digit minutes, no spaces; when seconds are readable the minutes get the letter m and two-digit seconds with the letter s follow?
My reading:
2h10
